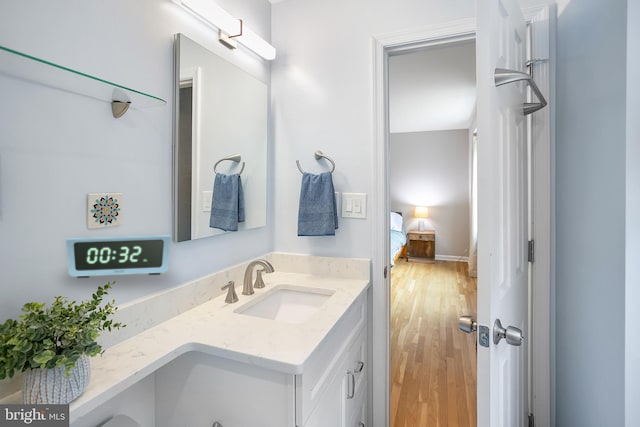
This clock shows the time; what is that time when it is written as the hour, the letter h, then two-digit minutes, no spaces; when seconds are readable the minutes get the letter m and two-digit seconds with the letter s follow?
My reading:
0h32
